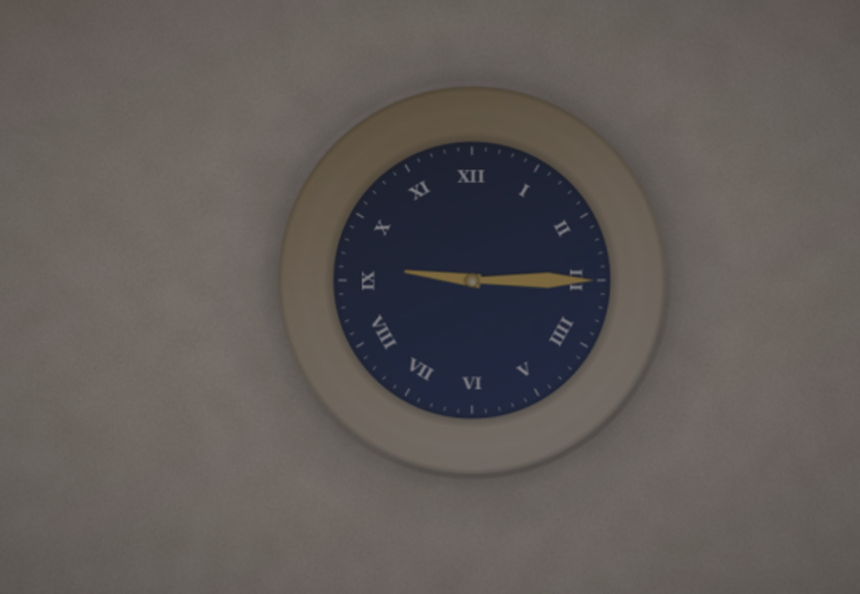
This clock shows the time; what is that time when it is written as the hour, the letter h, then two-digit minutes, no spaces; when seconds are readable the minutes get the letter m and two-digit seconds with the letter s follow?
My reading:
9h15
